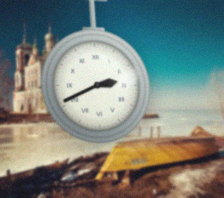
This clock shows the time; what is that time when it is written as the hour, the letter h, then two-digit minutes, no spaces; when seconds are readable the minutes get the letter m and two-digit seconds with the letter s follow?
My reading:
2h41
